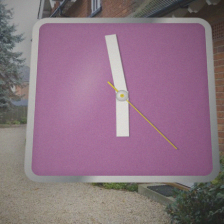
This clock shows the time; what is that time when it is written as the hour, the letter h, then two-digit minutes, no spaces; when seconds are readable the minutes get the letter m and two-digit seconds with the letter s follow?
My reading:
5h58m23s
